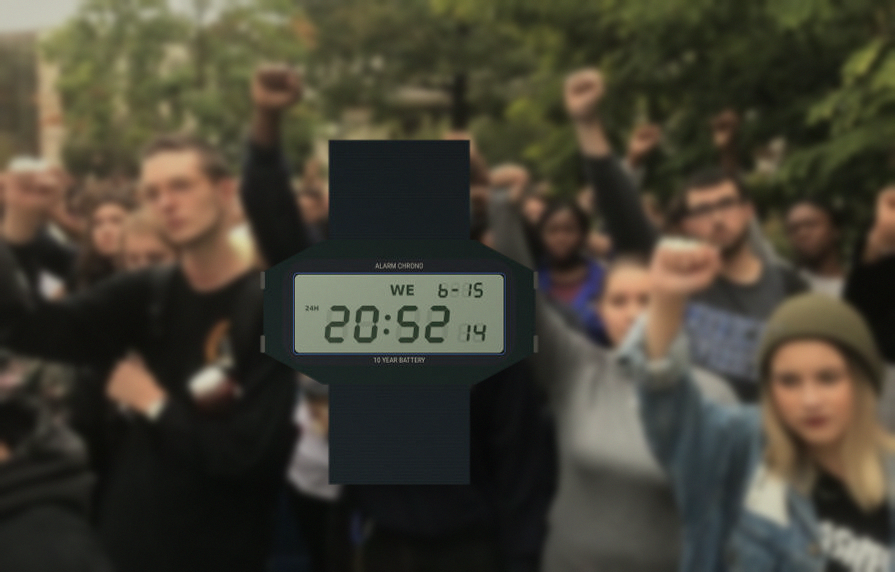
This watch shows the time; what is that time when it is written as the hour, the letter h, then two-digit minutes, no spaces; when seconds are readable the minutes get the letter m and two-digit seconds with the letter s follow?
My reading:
20h52m14s
